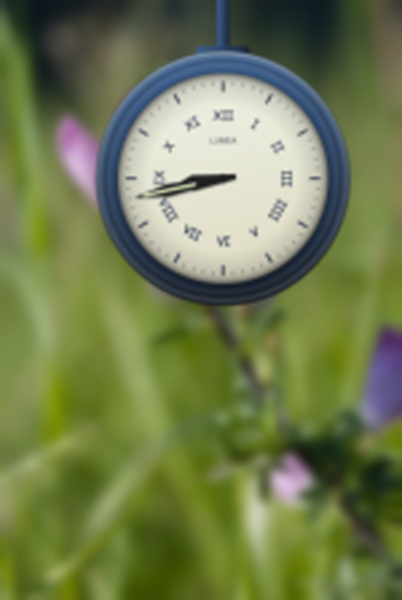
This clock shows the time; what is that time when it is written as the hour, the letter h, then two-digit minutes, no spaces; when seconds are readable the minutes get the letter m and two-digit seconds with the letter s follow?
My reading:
8h43
